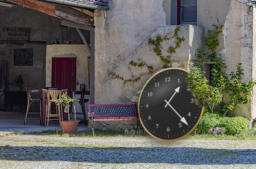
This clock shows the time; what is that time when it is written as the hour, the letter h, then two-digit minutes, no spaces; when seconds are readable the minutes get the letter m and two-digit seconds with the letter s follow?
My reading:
1h23
